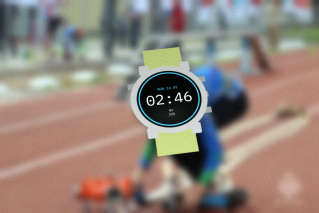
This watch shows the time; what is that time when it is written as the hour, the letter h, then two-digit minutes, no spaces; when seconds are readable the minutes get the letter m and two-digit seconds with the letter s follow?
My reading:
2h46
